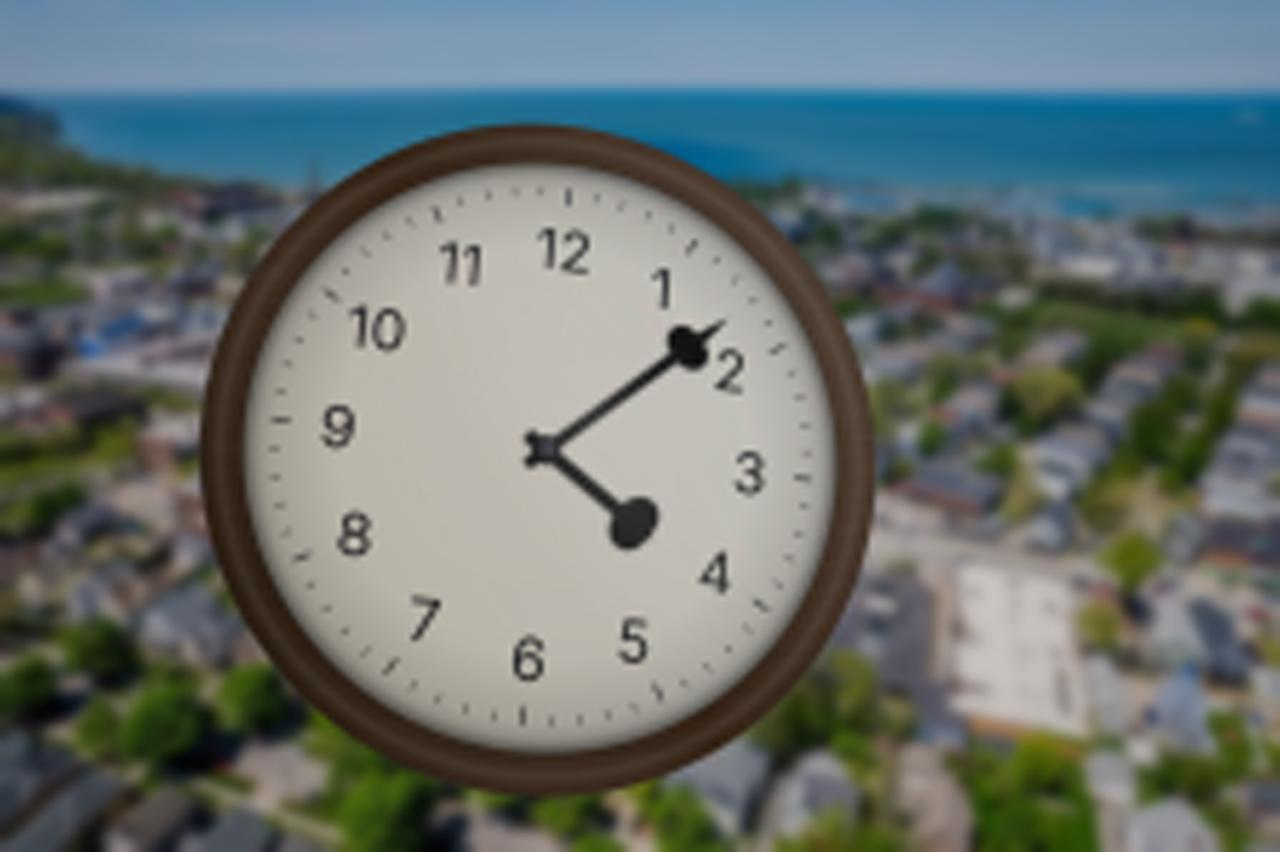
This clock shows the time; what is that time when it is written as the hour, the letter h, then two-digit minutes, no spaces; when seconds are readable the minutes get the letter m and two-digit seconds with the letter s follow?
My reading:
4h08
